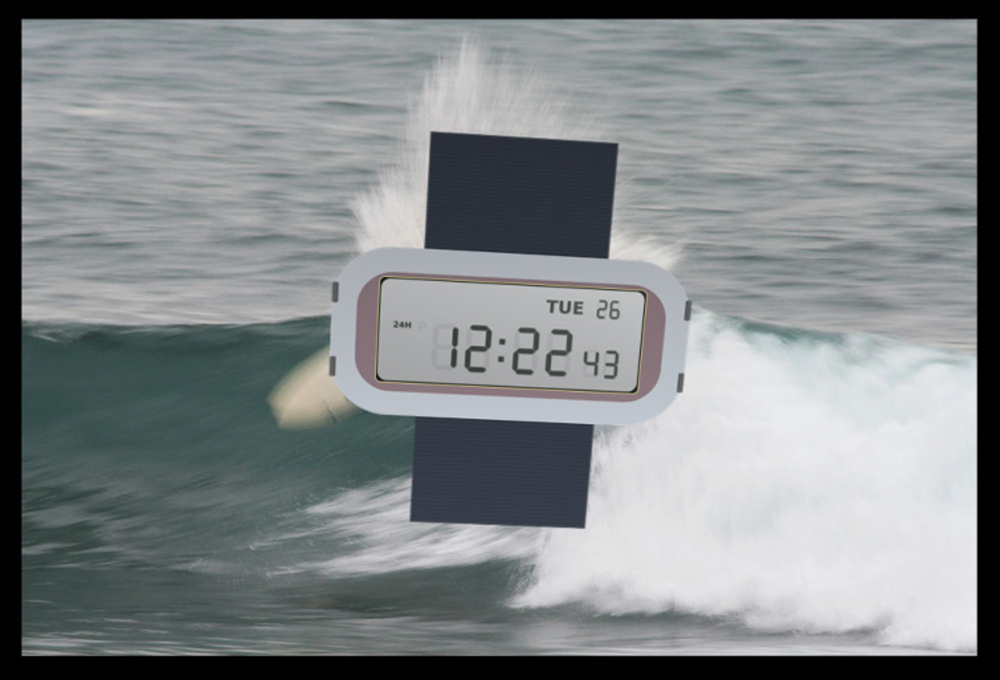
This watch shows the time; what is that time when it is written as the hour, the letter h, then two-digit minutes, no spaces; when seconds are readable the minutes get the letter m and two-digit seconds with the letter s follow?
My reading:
12h22m43s
